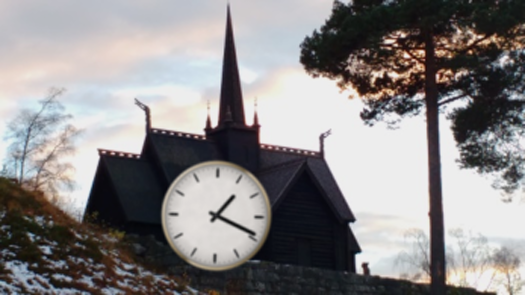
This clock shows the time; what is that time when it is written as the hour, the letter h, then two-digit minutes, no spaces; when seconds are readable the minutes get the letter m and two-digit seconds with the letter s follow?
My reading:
1h19
